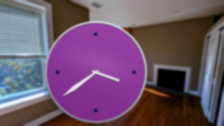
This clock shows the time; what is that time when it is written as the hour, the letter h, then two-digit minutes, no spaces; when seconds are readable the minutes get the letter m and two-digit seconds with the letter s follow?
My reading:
3h39
